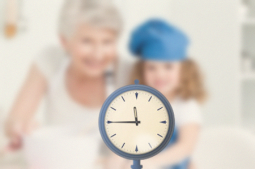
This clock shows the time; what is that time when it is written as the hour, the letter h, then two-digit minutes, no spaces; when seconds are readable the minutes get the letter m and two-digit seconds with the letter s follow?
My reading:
11h45
